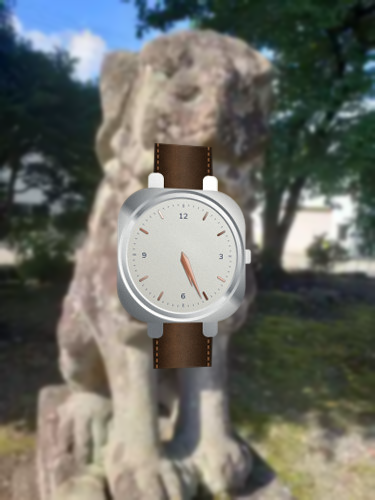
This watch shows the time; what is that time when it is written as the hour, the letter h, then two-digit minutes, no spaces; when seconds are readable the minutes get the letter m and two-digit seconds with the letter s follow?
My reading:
5h26
